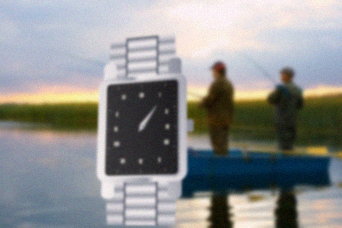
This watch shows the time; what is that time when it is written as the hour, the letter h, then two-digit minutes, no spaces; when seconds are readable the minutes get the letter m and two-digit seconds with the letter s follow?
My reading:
1h06
